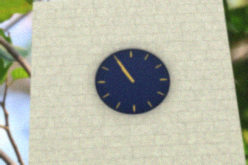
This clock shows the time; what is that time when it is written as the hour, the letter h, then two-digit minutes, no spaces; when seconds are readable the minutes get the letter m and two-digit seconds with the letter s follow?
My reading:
10h55
